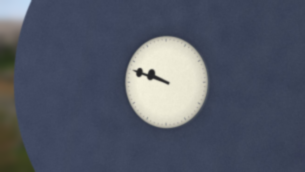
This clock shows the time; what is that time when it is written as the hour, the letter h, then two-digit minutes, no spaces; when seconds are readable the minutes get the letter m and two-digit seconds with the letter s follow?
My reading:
9h48
